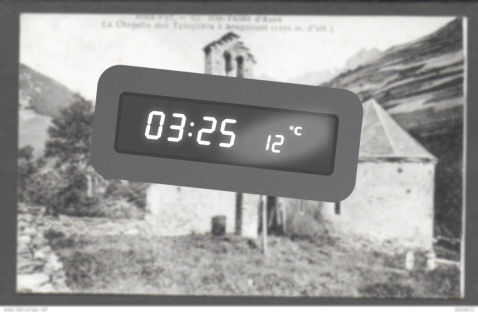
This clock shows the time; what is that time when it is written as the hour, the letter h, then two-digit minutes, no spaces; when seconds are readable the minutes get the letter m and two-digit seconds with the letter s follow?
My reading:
3h25
